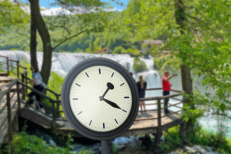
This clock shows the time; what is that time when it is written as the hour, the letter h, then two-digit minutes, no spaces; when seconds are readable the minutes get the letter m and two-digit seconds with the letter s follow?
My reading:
1h20
